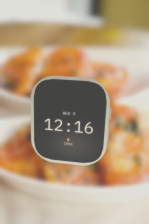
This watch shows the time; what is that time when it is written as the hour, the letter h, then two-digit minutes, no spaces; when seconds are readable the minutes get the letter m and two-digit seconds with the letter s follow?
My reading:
12h16
